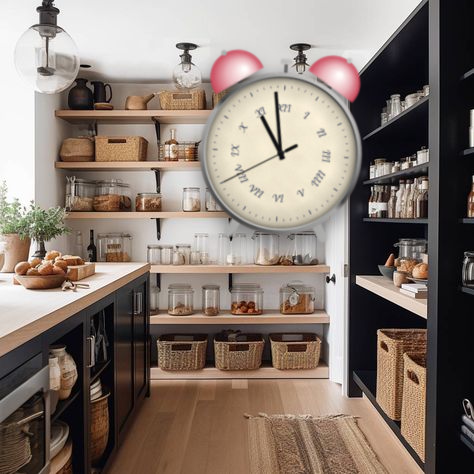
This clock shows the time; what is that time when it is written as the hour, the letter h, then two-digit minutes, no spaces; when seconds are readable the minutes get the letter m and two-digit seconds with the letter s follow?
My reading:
10h58m40s
